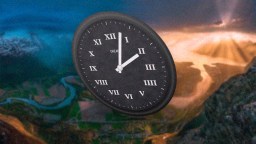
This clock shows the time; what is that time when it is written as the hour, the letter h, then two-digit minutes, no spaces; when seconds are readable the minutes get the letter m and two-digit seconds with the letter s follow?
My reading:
2h03
